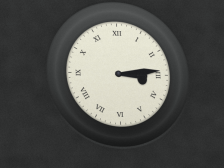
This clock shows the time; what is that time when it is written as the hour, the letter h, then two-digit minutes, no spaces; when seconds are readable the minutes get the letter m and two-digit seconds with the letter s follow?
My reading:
3h14
